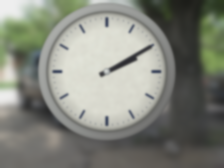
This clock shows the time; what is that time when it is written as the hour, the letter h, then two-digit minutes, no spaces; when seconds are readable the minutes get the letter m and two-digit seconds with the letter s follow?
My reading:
2h10
